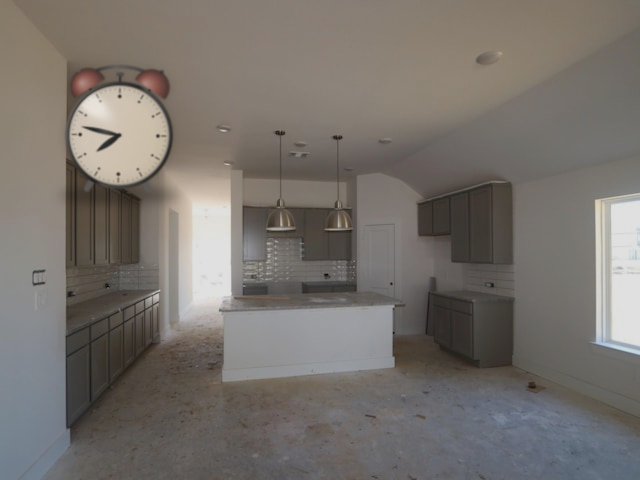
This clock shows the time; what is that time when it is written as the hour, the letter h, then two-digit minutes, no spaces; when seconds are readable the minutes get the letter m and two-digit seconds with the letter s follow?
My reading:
7h47
